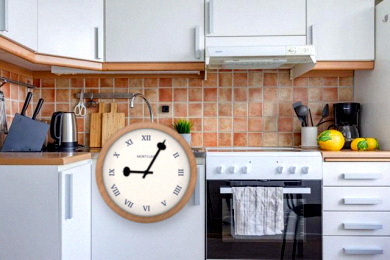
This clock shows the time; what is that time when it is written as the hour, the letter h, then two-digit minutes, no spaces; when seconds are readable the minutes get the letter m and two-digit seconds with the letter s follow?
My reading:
9h05
